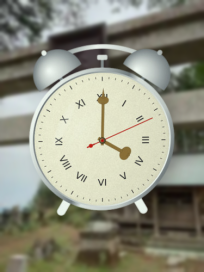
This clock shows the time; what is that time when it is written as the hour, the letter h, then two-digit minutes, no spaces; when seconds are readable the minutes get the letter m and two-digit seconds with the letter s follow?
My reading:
4h00m11s
